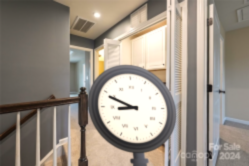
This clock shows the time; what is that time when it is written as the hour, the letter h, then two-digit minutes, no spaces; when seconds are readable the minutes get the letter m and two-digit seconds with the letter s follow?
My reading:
8h49
